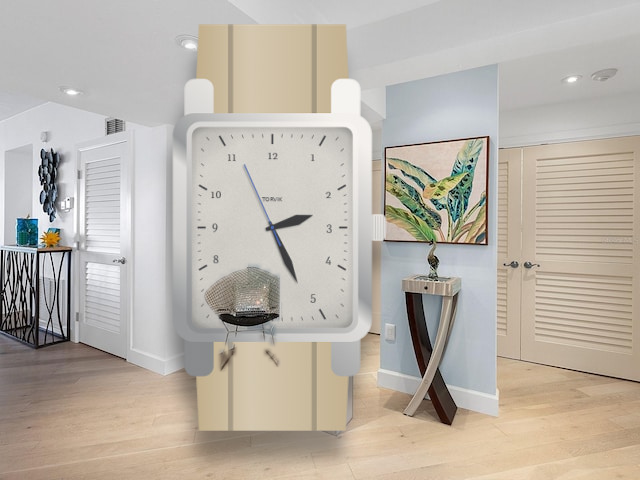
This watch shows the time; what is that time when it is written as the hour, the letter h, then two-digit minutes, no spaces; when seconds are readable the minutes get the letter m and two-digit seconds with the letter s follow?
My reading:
2h25m56s
